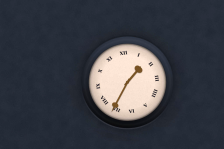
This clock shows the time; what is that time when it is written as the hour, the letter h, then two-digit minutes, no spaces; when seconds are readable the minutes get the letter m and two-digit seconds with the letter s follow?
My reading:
1h36
